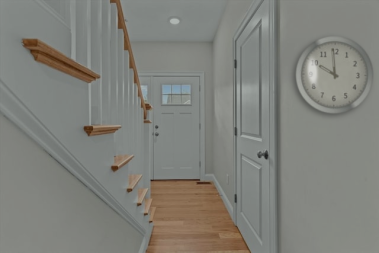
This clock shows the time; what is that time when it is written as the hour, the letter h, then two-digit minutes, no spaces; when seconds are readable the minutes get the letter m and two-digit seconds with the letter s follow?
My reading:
9h59
